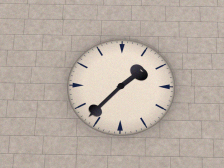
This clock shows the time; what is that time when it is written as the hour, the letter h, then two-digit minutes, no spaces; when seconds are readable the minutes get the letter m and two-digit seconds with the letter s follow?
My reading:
1h37
